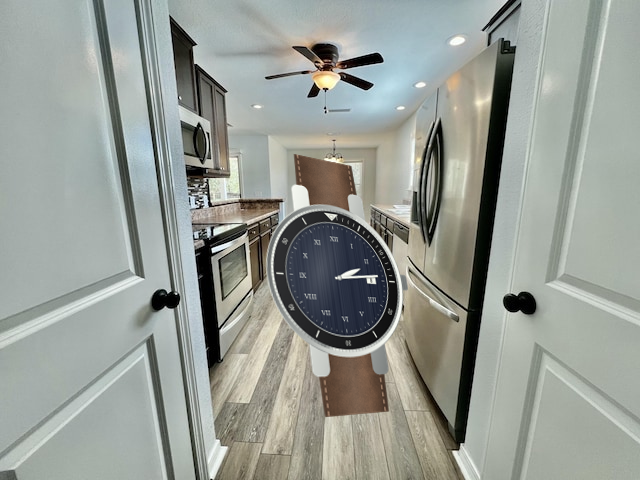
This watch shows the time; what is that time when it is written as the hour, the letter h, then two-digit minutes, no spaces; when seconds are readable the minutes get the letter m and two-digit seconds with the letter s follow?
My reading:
2h14
